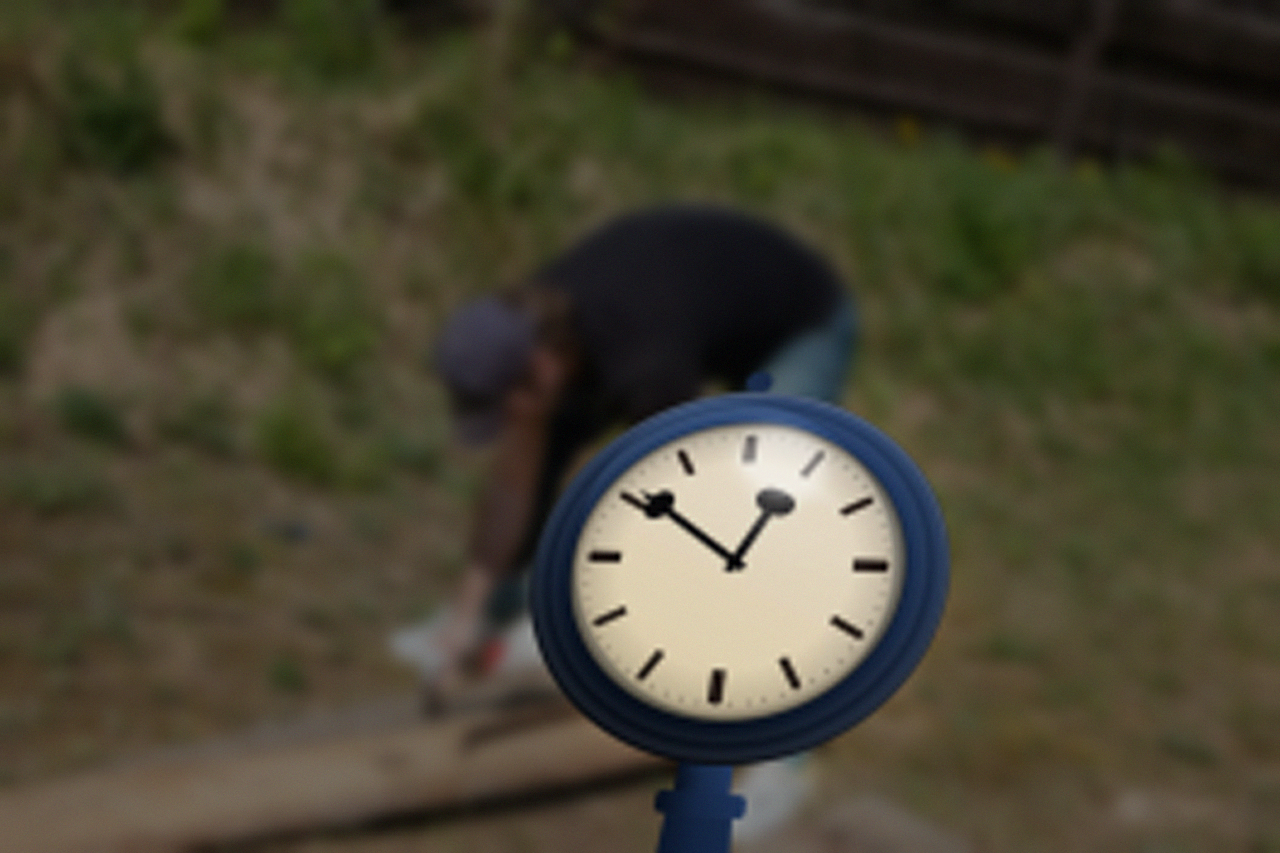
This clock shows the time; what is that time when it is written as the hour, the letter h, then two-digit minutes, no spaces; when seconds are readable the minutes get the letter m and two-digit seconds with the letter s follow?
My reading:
12h51
